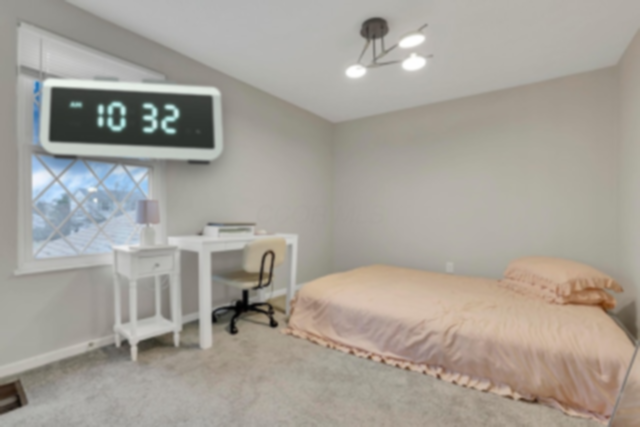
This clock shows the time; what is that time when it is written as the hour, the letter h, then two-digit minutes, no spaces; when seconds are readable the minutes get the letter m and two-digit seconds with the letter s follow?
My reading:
10h32
